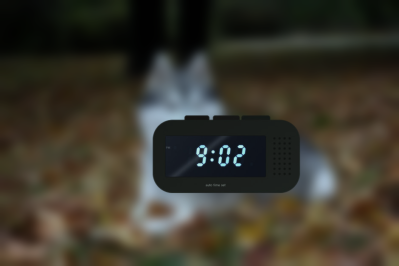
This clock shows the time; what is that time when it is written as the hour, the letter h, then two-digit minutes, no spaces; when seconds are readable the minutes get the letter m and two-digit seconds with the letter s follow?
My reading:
9h02
